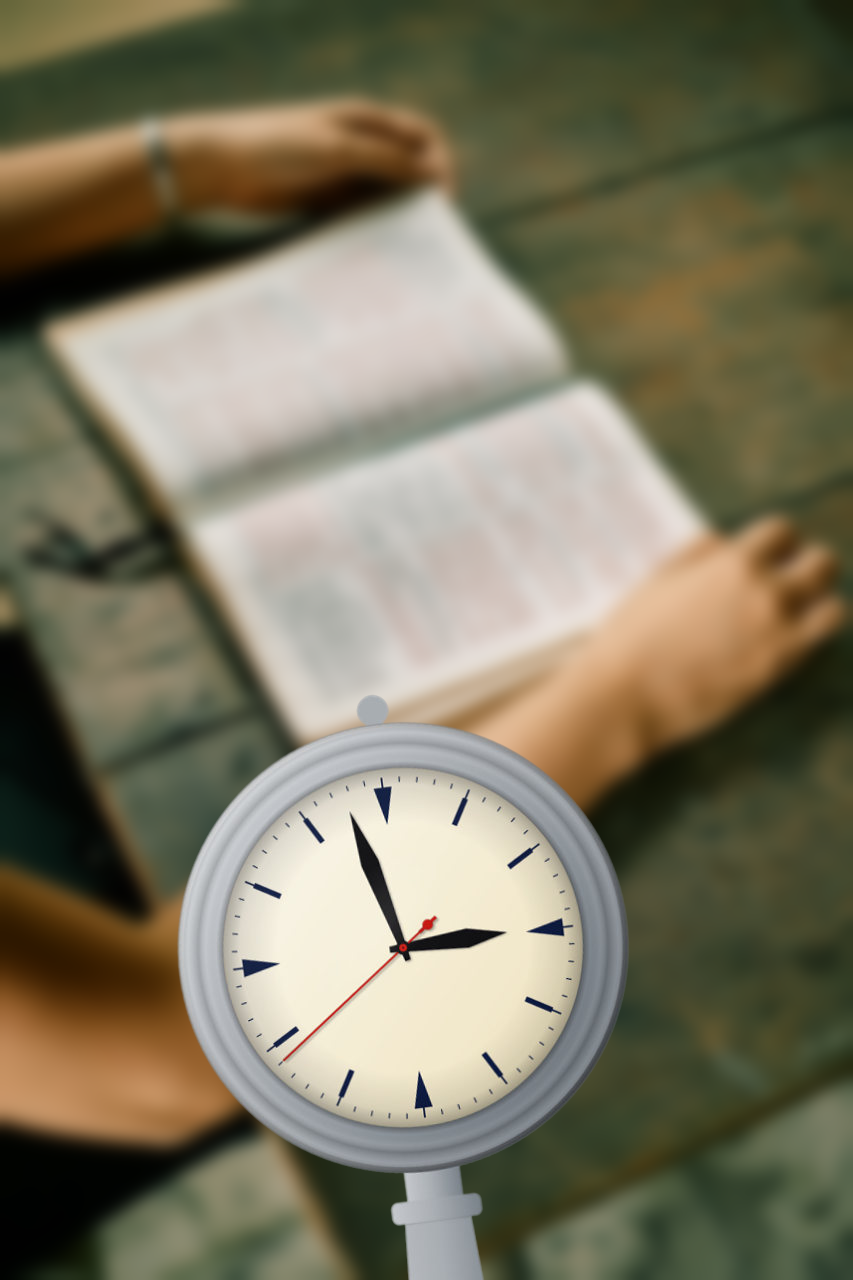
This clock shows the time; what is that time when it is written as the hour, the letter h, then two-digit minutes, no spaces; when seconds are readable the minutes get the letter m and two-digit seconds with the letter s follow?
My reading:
2h57m39s
